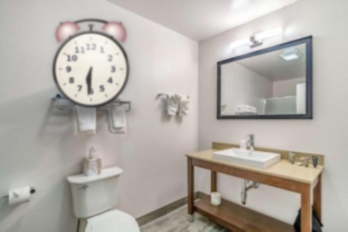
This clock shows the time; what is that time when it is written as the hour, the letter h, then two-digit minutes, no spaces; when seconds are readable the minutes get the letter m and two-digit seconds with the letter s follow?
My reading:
6h31
